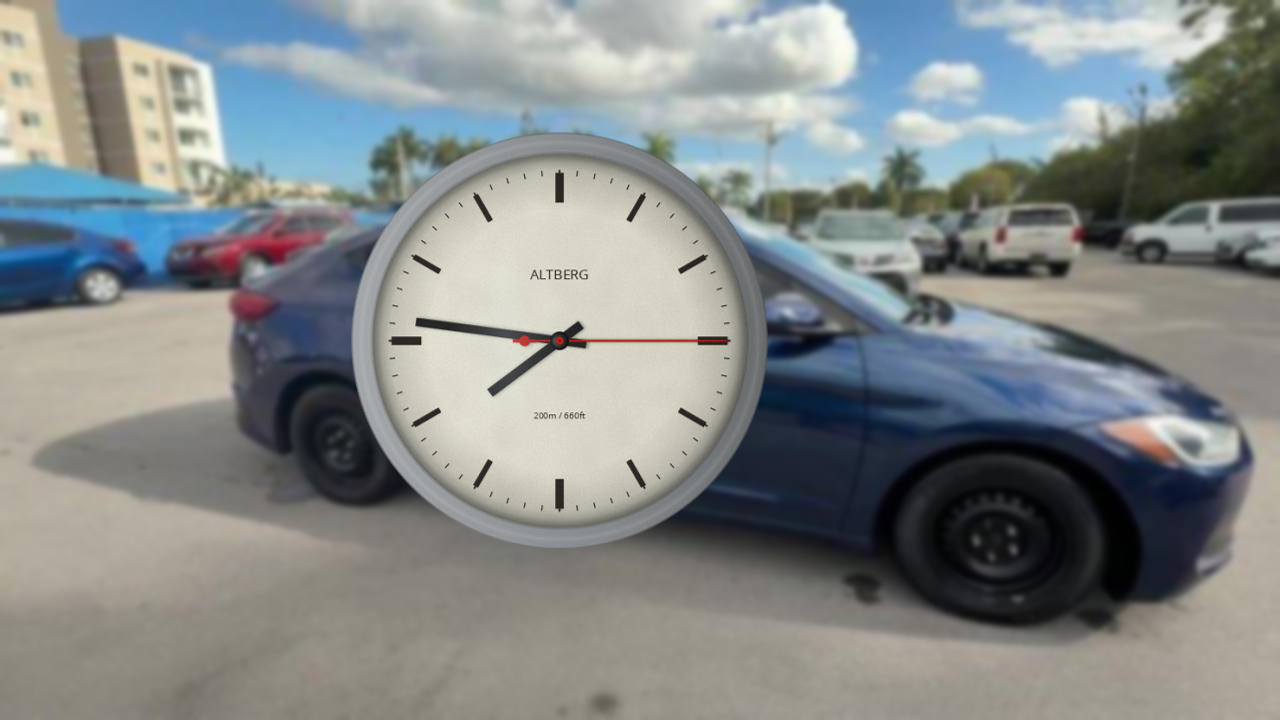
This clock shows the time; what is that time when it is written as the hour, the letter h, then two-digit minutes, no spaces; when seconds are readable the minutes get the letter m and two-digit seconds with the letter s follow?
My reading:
7h46m15s
